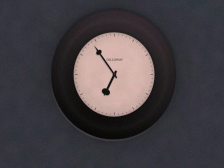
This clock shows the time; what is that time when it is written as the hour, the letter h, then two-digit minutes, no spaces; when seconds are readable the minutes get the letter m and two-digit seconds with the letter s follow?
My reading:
6h54
